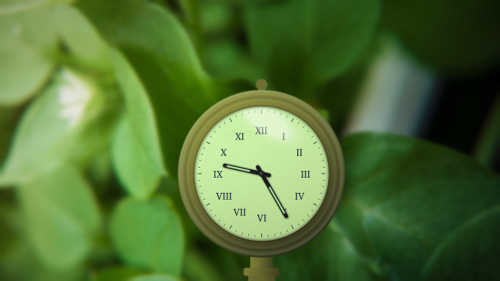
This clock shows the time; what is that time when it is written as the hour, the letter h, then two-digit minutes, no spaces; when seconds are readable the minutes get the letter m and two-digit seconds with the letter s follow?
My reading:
9h25
